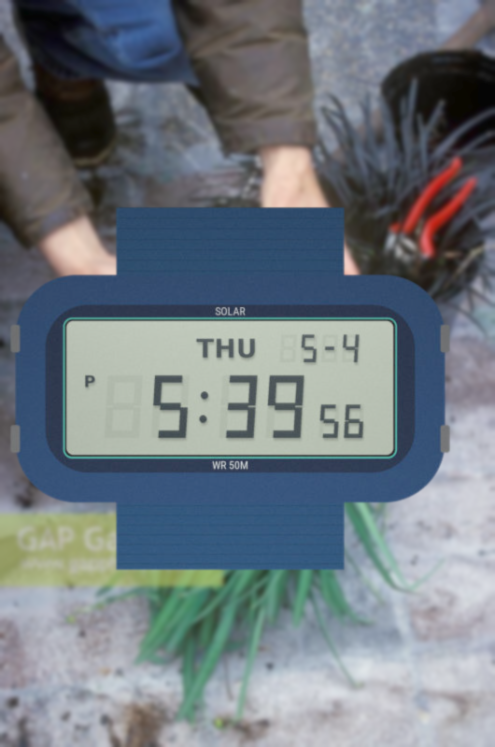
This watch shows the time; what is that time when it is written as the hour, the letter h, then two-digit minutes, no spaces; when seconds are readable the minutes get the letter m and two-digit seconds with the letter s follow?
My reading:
5h39m56s
